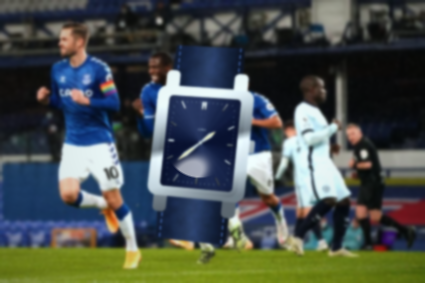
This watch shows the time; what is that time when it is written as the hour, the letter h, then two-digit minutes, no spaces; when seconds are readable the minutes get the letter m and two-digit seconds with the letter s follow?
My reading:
1h38
